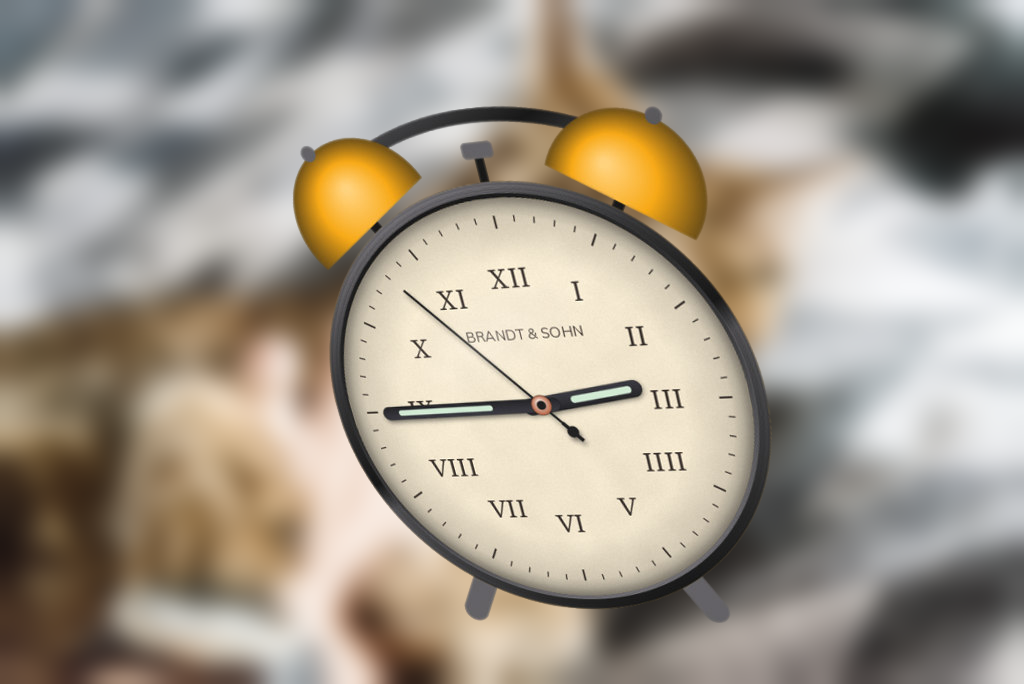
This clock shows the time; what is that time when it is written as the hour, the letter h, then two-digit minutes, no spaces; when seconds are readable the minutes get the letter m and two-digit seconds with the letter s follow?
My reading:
2h44m53s
